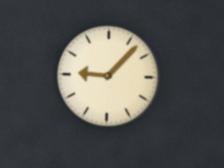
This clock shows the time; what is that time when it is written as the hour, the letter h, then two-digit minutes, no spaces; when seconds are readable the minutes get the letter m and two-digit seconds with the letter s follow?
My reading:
9h07
